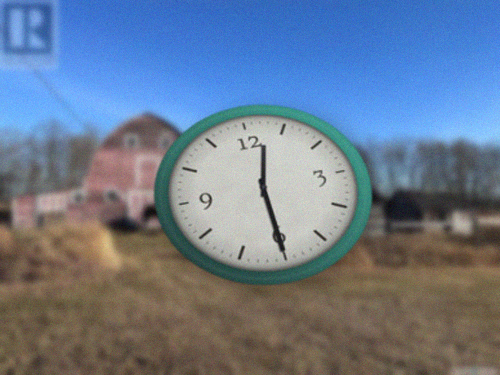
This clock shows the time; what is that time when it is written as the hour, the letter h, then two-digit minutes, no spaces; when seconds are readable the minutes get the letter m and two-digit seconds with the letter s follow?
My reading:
12h30
